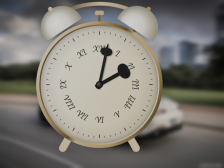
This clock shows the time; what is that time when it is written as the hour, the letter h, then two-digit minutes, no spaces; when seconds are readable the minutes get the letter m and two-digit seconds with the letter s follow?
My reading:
2h02
